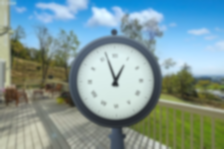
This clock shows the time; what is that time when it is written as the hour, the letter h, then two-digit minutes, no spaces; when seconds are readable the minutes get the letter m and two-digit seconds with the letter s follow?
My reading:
12h57
